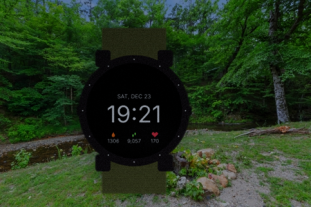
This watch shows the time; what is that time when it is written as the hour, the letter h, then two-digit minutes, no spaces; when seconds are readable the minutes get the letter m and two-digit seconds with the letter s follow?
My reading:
19h21
